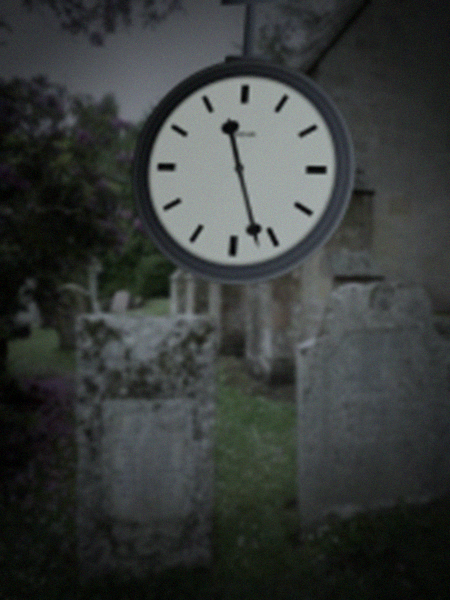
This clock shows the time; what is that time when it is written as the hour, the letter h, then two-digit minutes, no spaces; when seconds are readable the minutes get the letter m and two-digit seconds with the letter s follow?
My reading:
11h27
